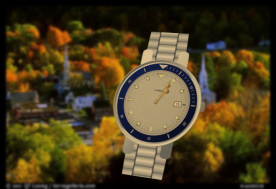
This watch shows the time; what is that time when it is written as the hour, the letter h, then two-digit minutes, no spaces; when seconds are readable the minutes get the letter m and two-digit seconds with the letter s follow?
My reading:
1h04
